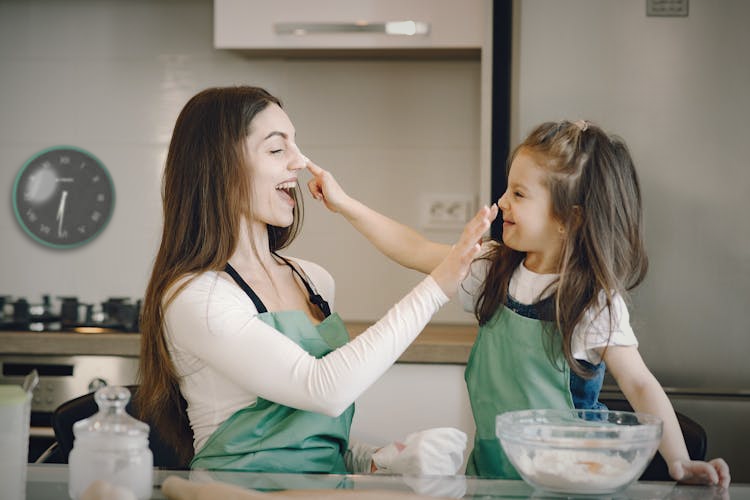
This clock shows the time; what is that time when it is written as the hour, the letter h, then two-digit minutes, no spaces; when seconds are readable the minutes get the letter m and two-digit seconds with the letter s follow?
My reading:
6h31
